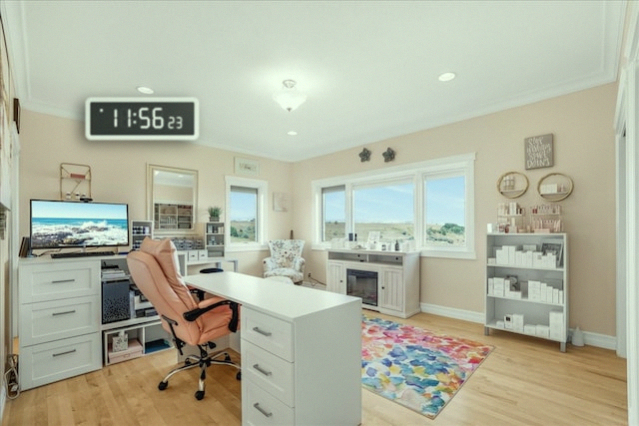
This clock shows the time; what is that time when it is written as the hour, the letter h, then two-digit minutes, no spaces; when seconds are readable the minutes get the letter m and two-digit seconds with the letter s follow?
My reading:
11h56m23s
